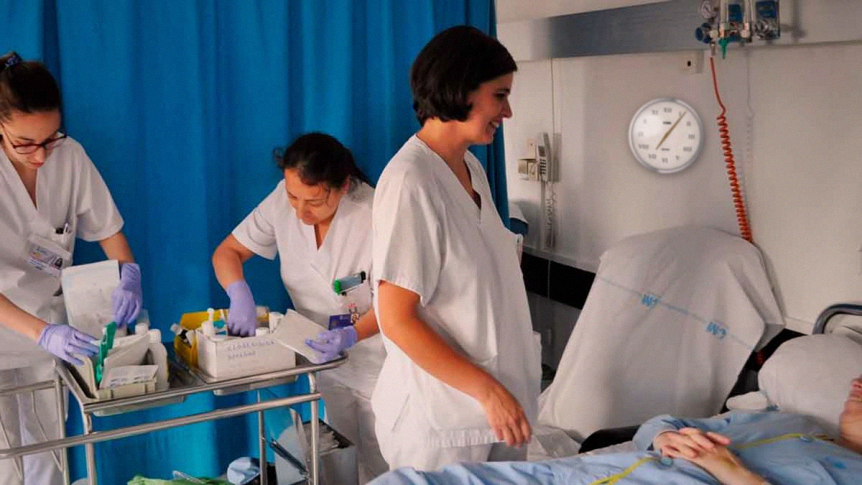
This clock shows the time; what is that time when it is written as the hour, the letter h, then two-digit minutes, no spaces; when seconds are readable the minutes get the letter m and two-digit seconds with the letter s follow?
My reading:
7h06
